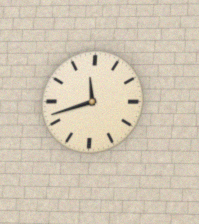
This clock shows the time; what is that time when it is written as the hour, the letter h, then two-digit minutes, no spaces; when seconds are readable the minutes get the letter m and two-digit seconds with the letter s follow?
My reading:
11h42
